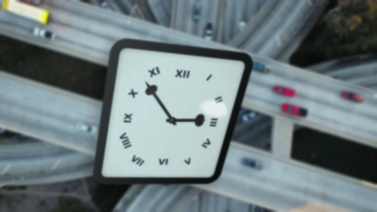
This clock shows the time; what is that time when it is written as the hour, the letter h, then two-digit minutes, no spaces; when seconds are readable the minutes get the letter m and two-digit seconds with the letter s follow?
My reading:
2h53
